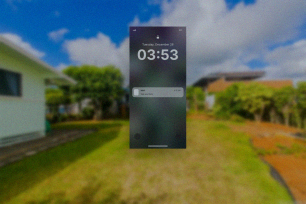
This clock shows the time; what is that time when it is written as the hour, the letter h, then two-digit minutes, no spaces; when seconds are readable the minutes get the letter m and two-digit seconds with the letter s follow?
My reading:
3h53
